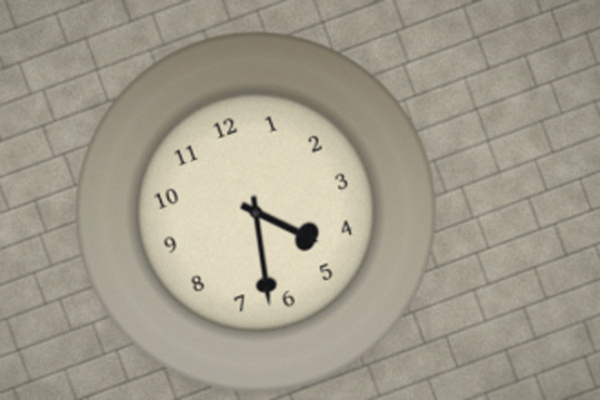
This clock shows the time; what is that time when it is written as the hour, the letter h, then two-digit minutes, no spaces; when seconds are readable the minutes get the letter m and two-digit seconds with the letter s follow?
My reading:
4h32
